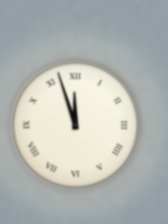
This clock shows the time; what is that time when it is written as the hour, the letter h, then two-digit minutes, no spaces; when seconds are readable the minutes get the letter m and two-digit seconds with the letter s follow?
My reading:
11h57
